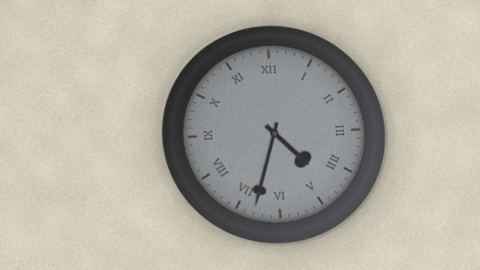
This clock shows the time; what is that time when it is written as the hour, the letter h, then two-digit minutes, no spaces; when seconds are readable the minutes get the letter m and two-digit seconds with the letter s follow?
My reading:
4h33
